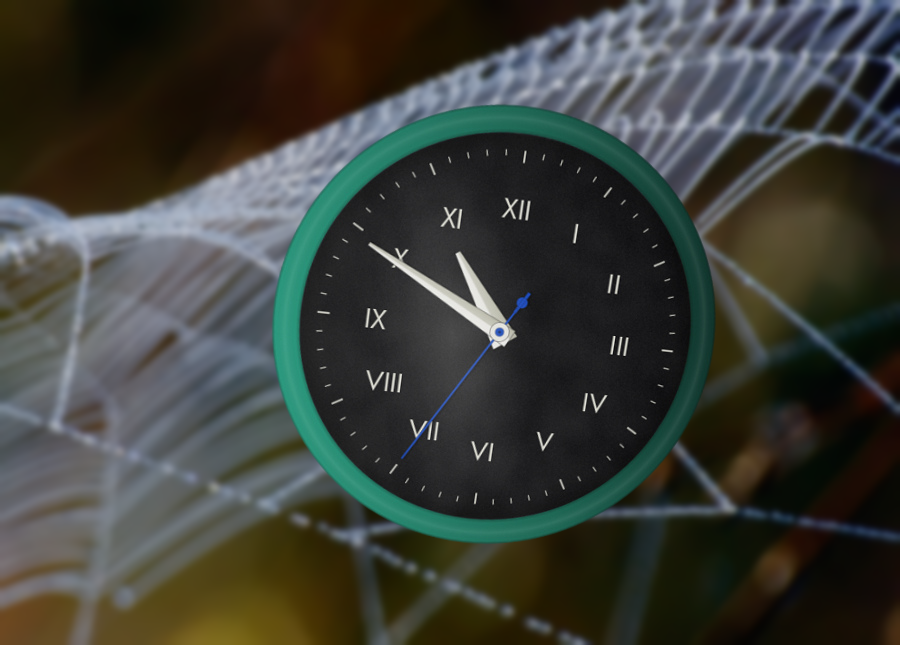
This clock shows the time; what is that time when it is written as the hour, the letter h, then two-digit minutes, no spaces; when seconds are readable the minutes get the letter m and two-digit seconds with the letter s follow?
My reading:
10h49m35s
